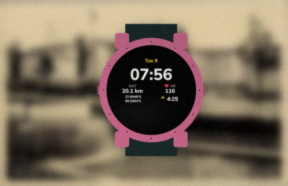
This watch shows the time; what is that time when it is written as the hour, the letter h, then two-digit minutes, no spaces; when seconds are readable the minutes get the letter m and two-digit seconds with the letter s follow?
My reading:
7h56
